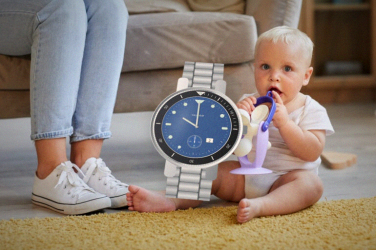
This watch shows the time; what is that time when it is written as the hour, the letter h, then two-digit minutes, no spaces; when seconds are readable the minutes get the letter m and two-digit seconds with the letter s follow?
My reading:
10h00
